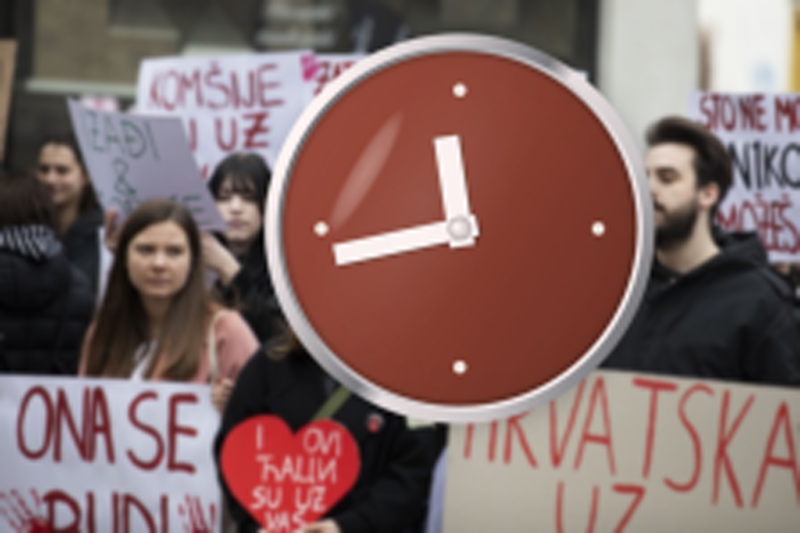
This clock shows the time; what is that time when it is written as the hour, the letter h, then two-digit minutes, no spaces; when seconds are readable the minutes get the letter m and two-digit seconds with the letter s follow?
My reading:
11h43
